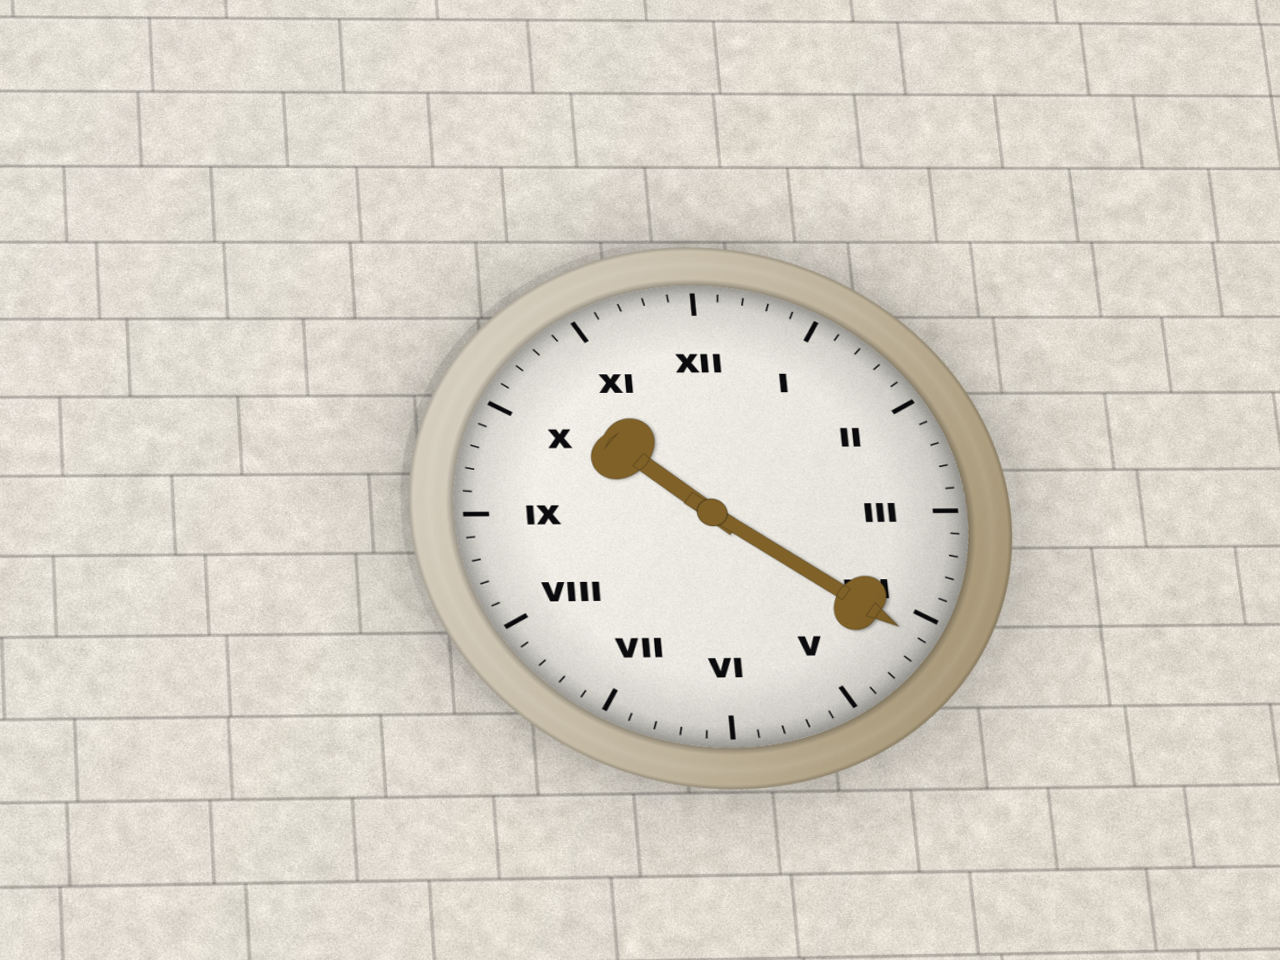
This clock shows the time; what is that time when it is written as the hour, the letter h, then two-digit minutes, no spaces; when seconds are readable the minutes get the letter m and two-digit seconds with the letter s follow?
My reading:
10h21
